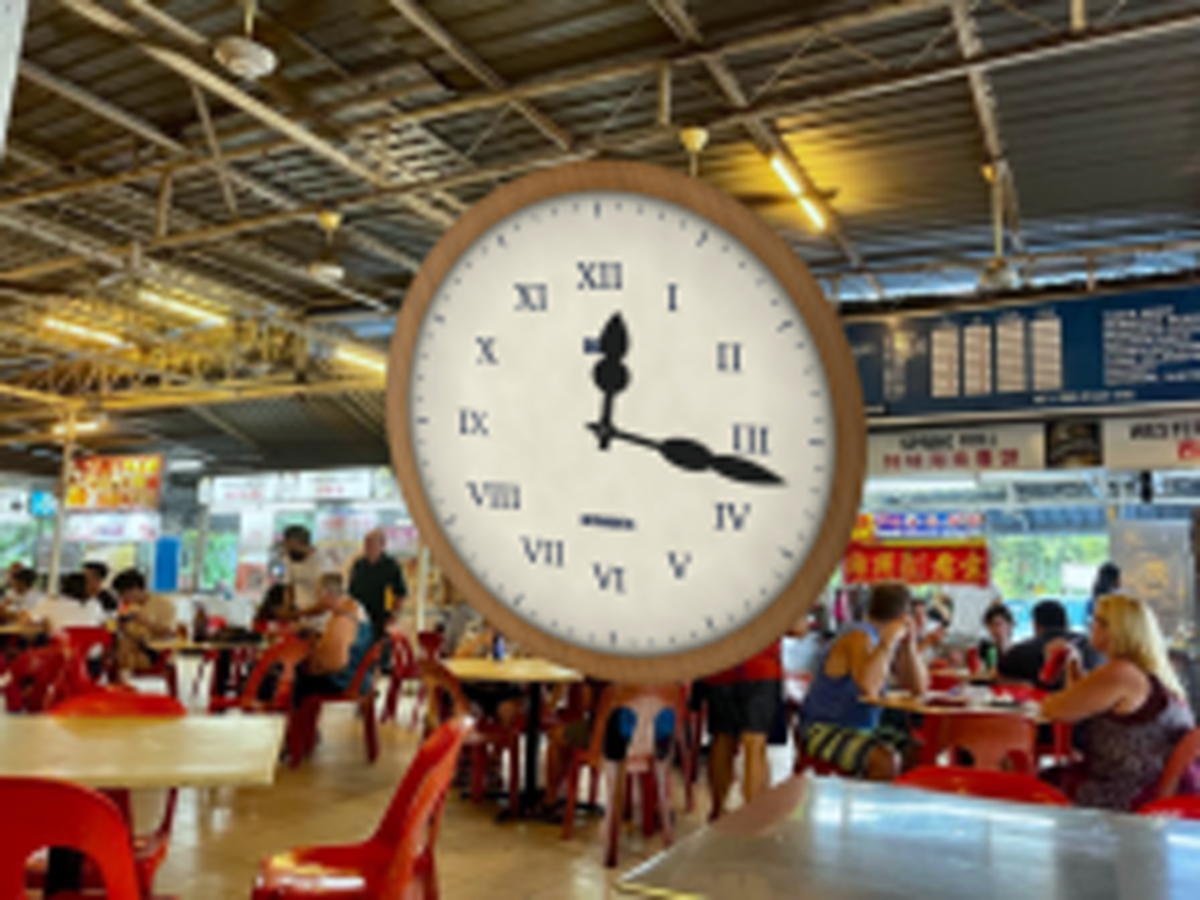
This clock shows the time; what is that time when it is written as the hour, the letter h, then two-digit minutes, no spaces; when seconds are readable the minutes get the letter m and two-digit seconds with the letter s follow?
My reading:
12h17
